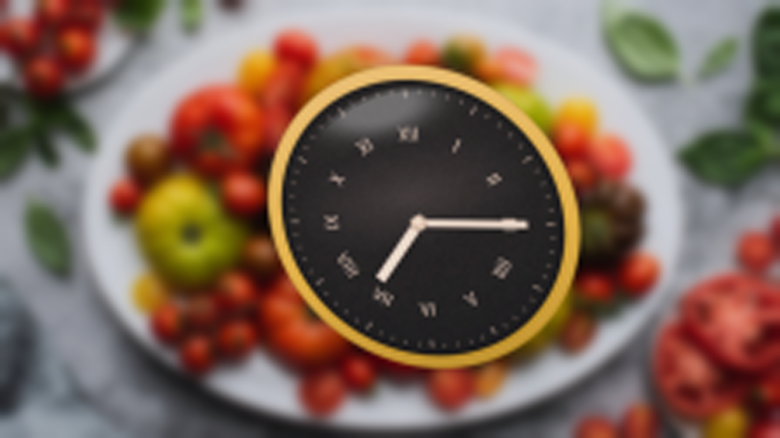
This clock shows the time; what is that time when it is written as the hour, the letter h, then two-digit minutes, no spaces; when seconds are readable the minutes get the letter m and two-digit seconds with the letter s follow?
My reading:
7h15
